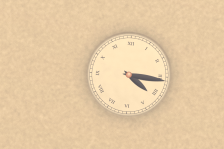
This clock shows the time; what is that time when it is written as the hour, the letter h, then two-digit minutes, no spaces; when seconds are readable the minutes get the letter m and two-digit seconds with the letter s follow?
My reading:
4h16
